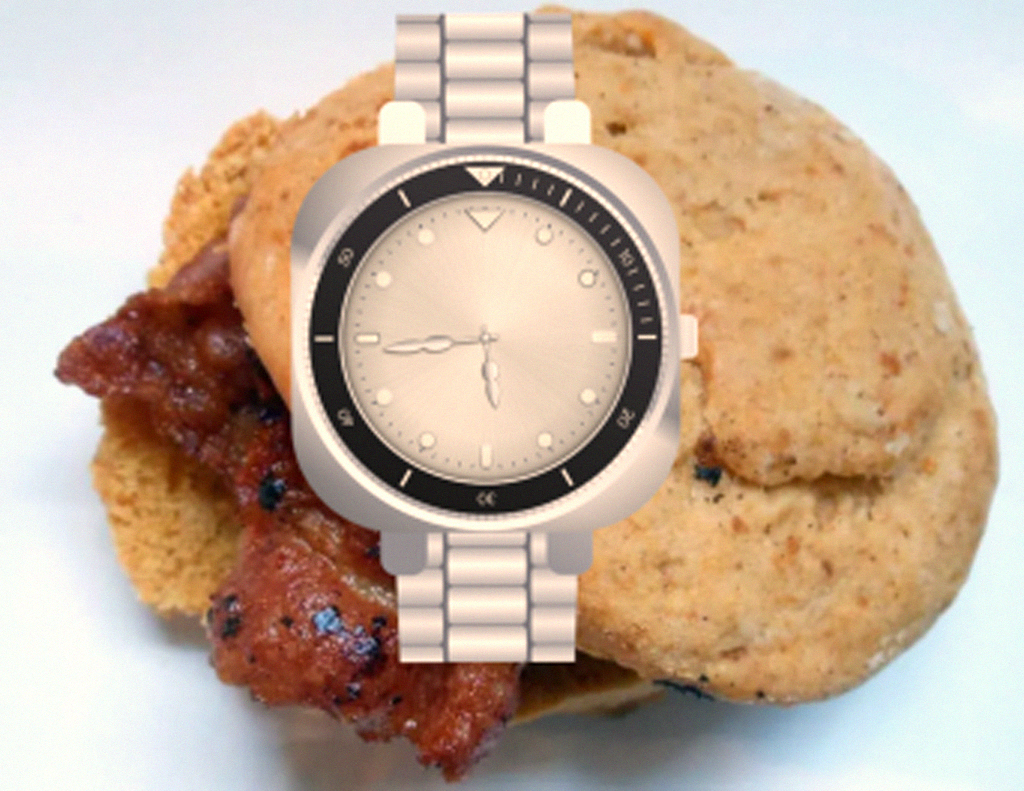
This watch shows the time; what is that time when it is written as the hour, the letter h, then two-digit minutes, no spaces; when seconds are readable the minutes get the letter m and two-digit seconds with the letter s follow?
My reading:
5h44
